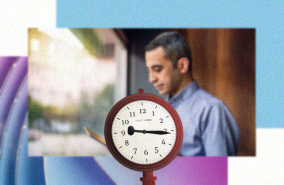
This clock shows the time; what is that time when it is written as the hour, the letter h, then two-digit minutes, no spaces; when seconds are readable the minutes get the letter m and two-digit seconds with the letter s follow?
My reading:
9h16
